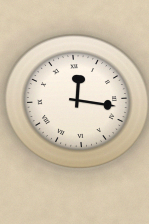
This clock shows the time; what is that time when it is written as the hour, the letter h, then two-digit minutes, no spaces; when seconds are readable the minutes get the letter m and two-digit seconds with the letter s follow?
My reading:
12h17
